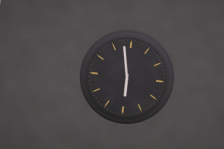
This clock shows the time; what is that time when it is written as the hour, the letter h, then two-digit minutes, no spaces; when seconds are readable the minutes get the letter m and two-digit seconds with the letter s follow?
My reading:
5h58
